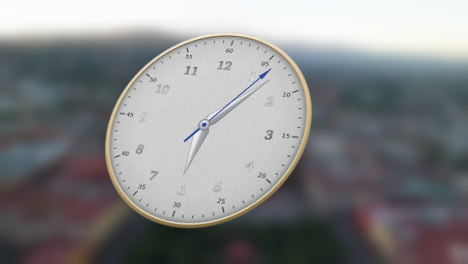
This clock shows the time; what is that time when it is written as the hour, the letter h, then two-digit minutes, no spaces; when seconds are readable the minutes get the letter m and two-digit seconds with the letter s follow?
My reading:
6h07m06s
